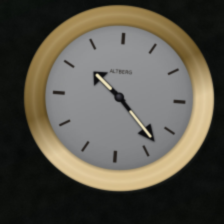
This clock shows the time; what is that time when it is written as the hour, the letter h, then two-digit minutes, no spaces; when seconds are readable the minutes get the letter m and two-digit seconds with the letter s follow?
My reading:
10h23
